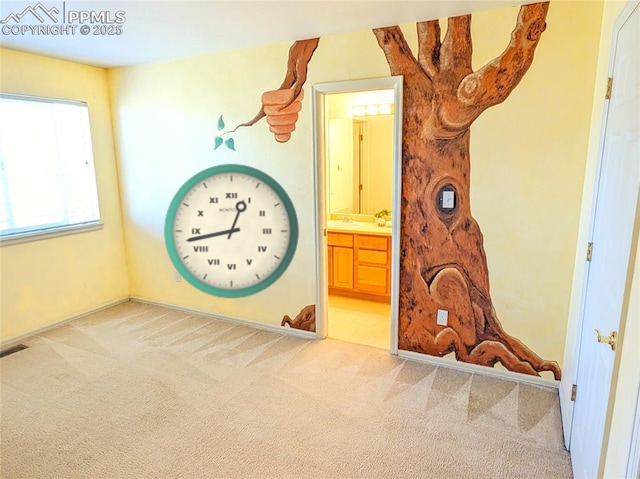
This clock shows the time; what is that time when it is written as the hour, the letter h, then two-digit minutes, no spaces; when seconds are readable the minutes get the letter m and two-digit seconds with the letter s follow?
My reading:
12h43
